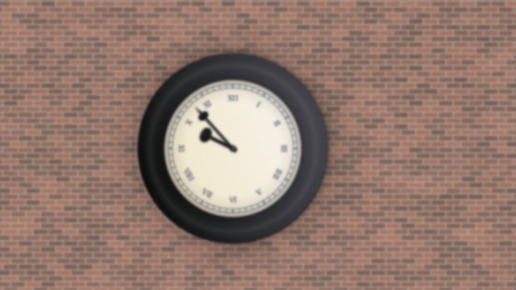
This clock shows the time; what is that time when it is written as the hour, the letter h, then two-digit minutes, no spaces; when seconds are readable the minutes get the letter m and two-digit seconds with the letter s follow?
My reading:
9h53
